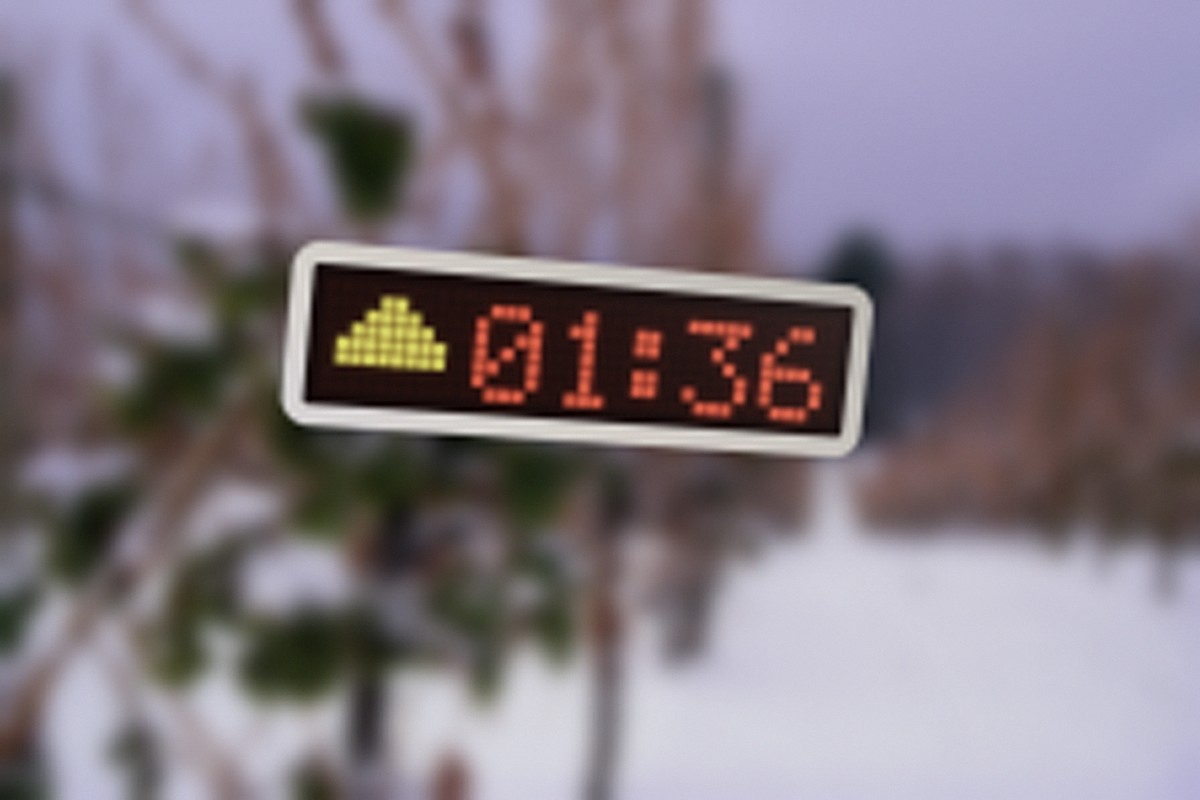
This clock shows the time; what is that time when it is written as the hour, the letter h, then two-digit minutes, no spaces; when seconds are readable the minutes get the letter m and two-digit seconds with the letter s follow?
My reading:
1h36
